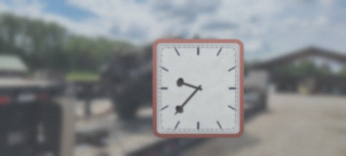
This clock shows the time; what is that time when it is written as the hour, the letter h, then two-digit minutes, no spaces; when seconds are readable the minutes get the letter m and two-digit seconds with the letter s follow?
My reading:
9h37
